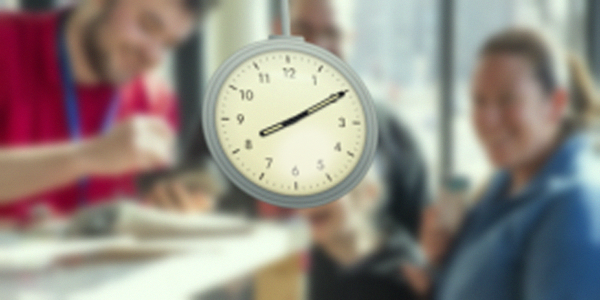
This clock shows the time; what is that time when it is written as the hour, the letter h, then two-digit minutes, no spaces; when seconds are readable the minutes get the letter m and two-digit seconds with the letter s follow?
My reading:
8h10
